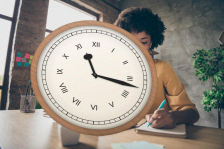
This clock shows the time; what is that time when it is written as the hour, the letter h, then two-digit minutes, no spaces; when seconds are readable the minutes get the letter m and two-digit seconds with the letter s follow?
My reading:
11h17
